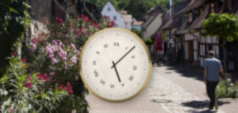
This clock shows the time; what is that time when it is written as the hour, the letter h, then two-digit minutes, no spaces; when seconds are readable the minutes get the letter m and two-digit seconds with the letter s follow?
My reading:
5h07
